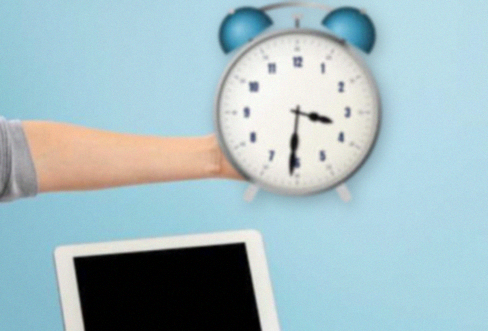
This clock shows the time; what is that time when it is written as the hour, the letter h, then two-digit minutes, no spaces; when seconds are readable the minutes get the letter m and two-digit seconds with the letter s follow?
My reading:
3h31
